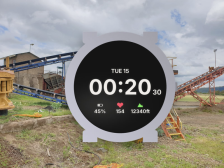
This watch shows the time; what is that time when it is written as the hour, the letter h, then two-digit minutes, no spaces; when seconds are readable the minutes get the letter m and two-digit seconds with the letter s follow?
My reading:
0h20m30s
